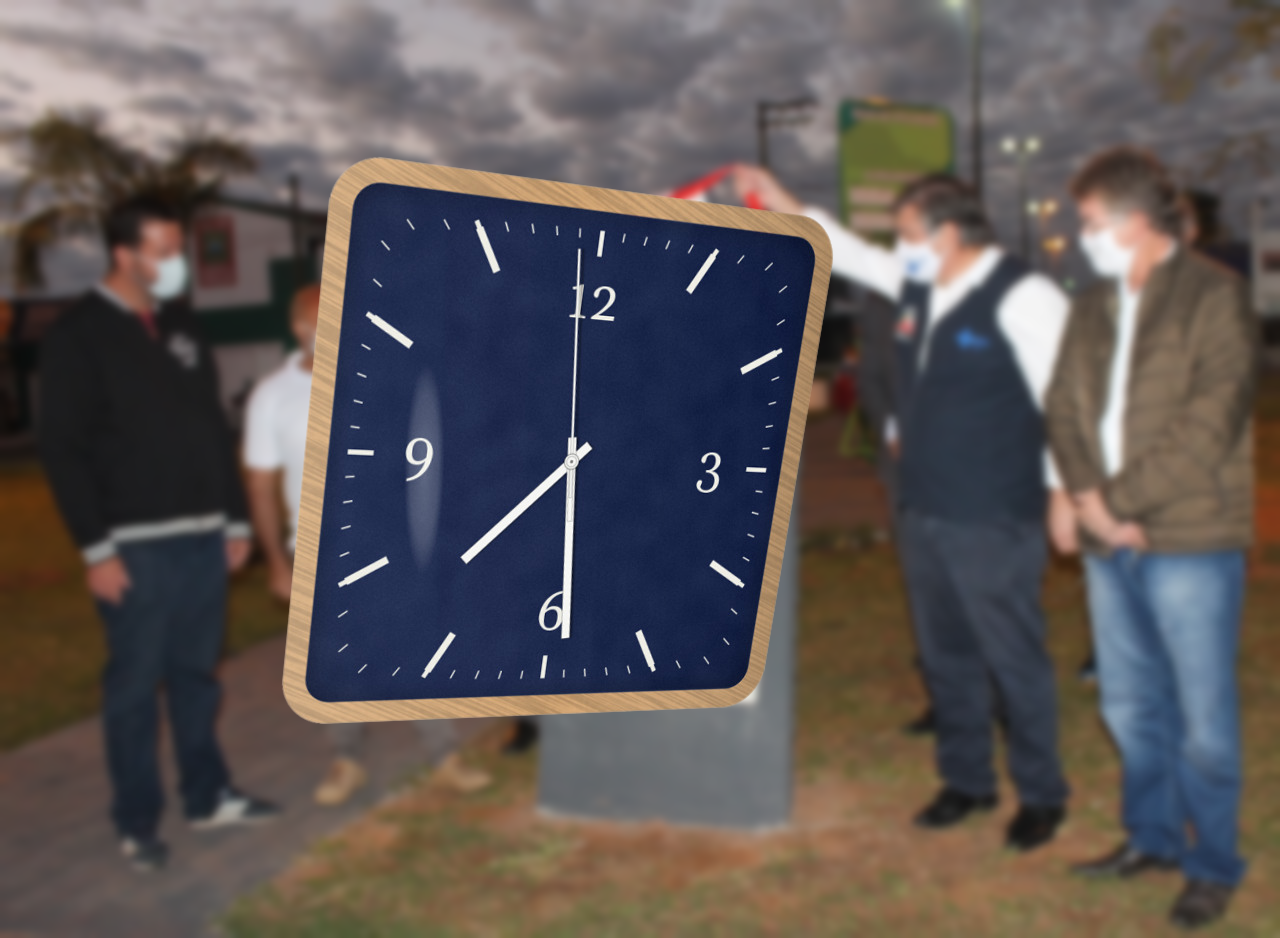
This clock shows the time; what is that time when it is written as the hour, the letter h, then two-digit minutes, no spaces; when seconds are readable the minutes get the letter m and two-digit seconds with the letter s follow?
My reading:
7h28m59s
